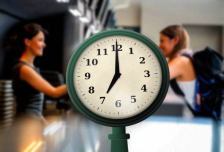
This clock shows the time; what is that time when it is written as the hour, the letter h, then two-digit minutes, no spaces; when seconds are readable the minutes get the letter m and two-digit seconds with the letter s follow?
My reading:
7h00
